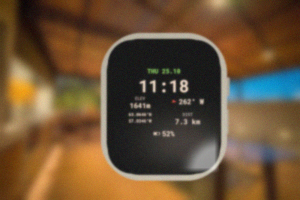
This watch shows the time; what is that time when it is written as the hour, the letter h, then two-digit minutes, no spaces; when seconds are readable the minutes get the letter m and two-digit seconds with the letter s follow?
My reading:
11h18
